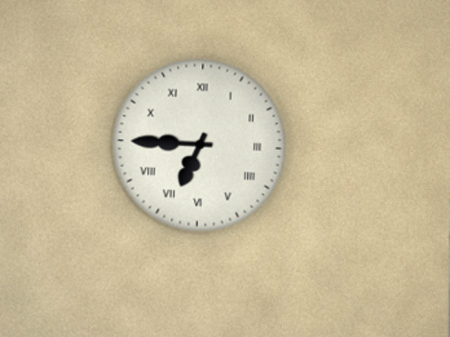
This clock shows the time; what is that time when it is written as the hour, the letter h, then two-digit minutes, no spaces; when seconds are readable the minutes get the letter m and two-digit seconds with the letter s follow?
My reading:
6h45
